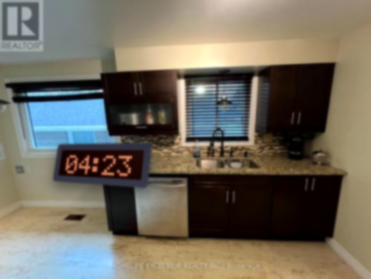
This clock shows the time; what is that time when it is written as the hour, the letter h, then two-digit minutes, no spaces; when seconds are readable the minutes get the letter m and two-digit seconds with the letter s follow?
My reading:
4h23
